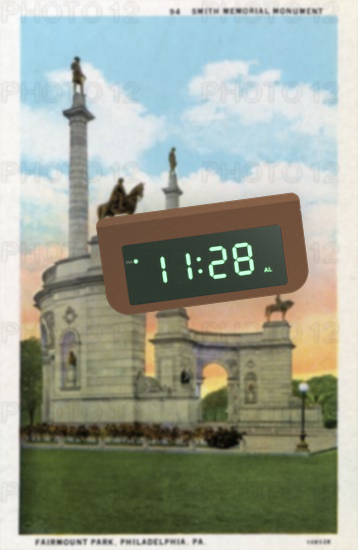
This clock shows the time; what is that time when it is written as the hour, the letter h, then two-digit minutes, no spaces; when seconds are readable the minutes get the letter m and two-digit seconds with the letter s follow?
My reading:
11h28
